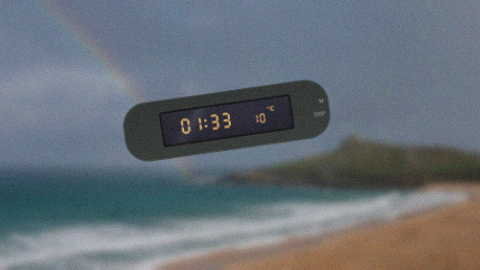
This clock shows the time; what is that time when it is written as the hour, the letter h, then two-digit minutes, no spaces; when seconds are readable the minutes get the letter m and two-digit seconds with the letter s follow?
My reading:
1h33
